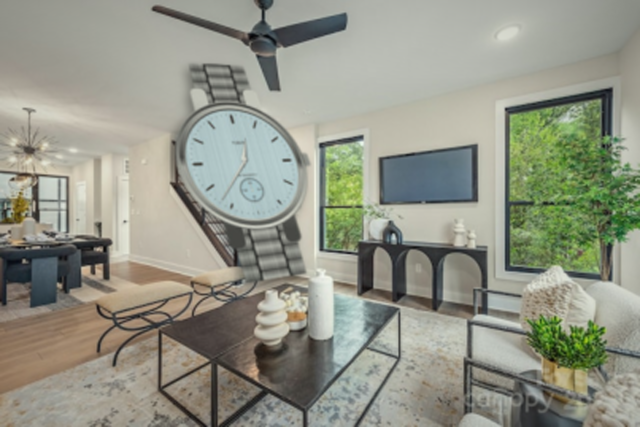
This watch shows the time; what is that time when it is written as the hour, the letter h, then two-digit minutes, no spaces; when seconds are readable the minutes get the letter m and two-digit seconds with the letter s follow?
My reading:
12h37
